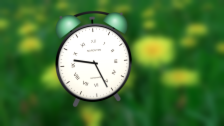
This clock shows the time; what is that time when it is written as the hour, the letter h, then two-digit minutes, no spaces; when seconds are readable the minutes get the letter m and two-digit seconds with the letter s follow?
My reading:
9h26
